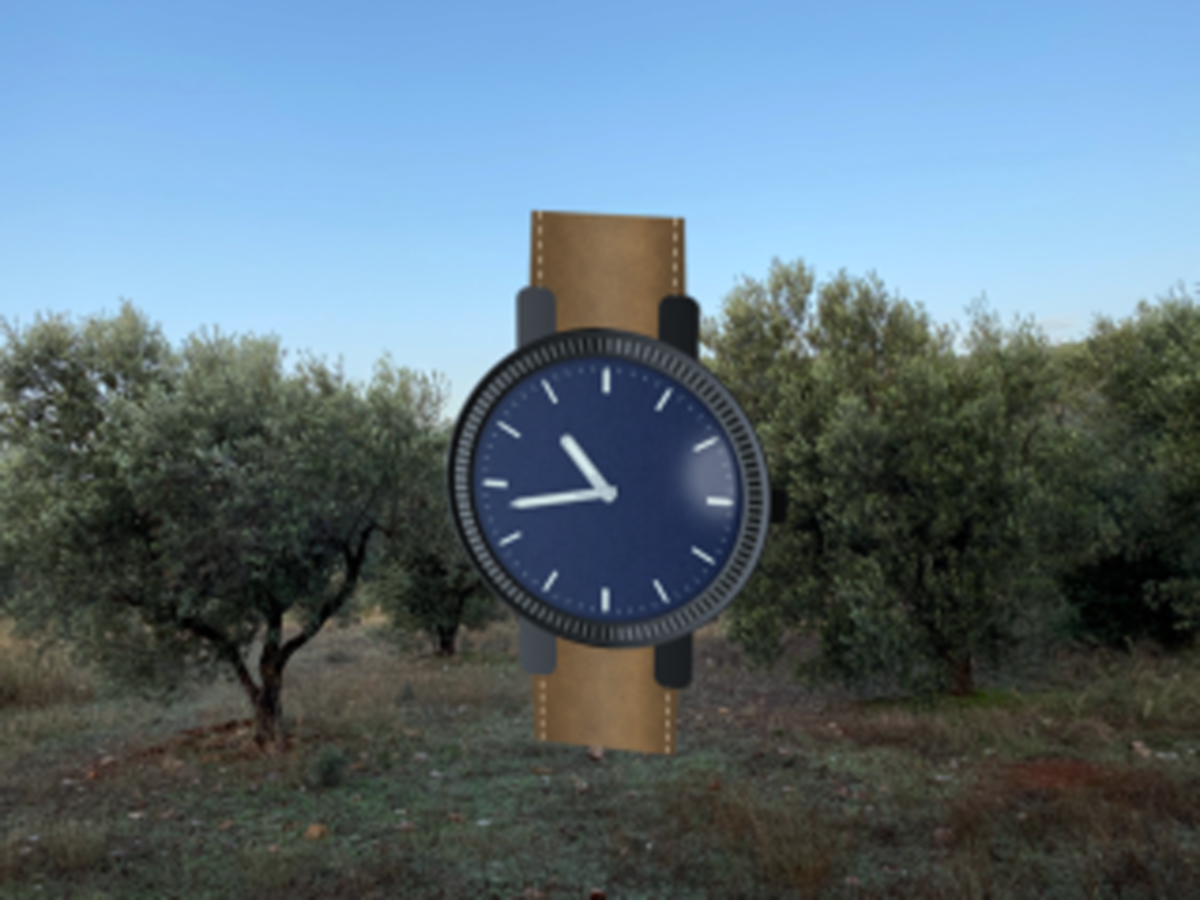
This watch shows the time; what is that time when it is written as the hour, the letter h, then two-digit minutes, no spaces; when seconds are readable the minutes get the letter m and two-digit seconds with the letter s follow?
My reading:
10h43
